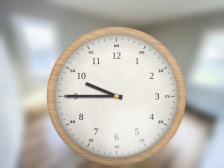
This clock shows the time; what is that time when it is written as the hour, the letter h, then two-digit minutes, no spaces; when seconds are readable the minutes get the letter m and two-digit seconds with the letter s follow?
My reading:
9h45
